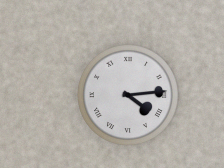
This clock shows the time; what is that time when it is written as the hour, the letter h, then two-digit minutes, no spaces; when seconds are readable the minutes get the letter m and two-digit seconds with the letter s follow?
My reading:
4h14
